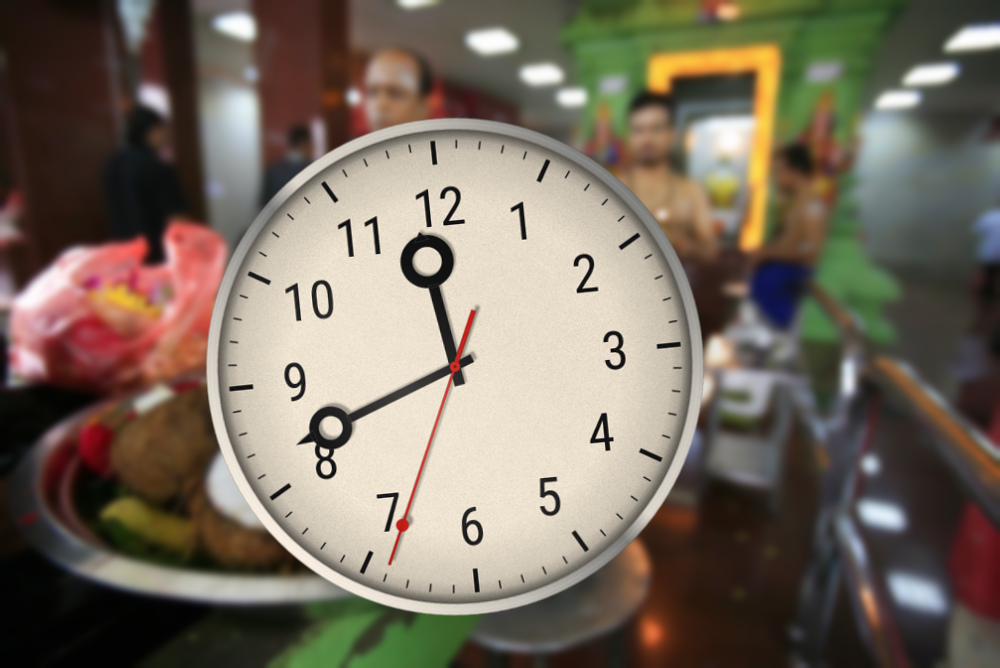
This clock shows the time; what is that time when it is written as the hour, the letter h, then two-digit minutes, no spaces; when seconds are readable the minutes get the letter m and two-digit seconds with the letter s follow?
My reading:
11h41m34s
